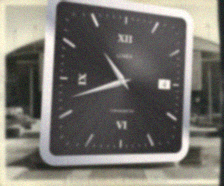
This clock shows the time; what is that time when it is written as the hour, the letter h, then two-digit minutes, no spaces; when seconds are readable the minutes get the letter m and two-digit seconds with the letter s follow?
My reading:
10h42
